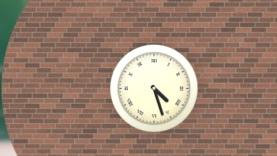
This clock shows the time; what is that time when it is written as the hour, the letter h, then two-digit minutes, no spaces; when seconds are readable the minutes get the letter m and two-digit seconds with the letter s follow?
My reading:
4h27
